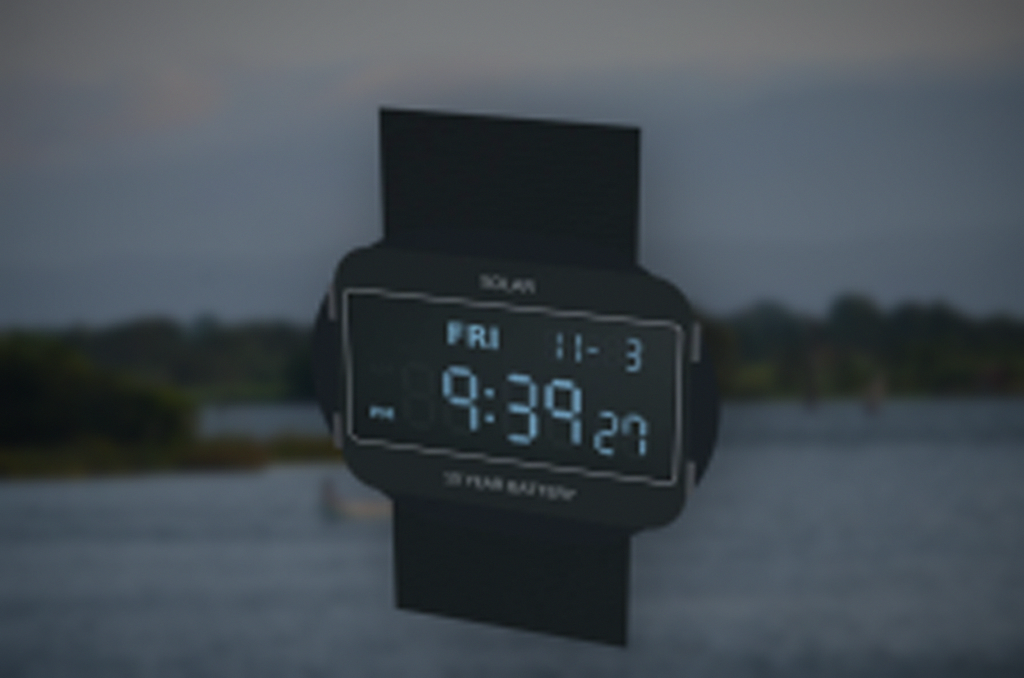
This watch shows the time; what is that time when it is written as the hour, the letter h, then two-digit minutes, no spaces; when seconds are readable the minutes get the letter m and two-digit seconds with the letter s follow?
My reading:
9h39m27s
